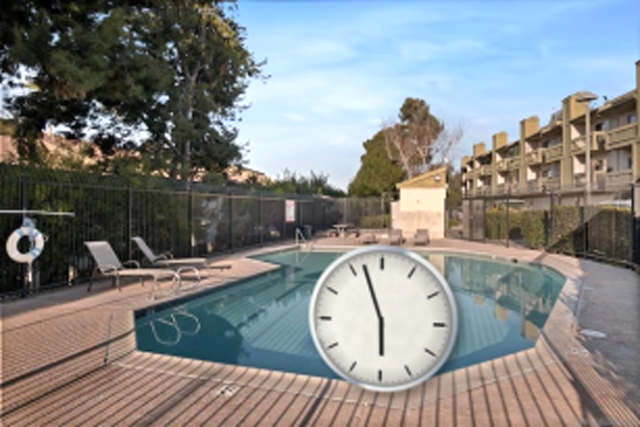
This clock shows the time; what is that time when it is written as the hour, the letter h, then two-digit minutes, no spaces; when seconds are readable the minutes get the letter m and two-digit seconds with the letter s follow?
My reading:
5h57
